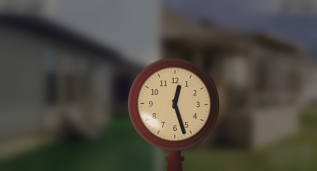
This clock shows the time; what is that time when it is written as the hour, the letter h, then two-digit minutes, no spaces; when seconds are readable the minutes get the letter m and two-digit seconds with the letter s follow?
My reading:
12h27
